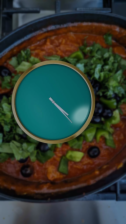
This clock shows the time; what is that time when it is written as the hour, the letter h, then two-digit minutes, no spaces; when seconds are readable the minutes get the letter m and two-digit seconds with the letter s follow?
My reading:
4h23
